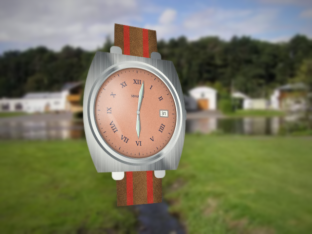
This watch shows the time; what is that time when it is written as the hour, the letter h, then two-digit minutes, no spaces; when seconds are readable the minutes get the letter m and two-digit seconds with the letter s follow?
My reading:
6h02
